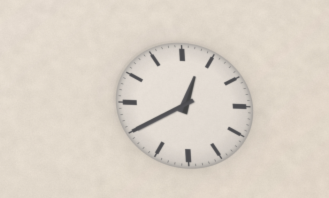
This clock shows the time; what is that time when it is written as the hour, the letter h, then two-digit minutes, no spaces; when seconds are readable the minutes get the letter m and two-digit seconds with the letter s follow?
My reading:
12h40
